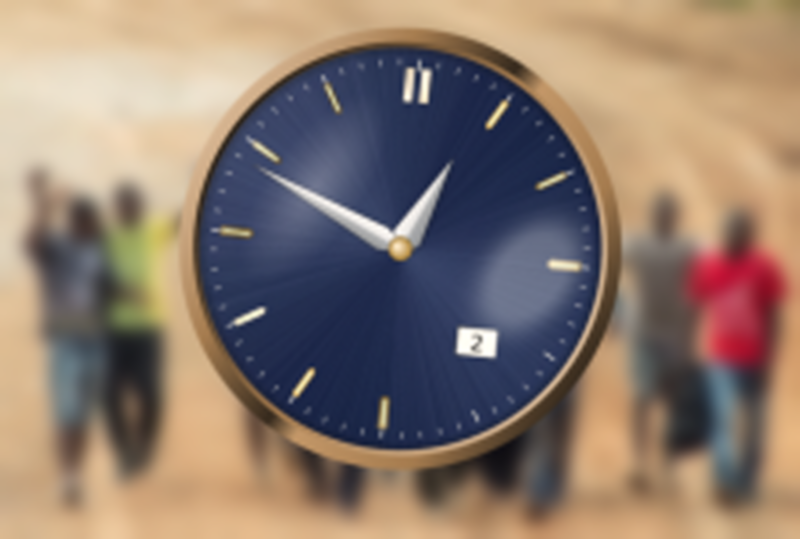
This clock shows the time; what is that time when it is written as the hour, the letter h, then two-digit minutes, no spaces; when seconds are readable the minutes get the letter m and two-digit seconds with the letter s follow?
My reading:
12h49
